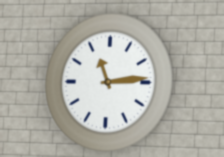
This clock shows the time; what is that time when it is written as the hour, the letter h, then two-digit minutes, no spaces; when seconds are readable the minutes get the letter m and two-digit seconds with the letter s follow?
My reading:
11h14
